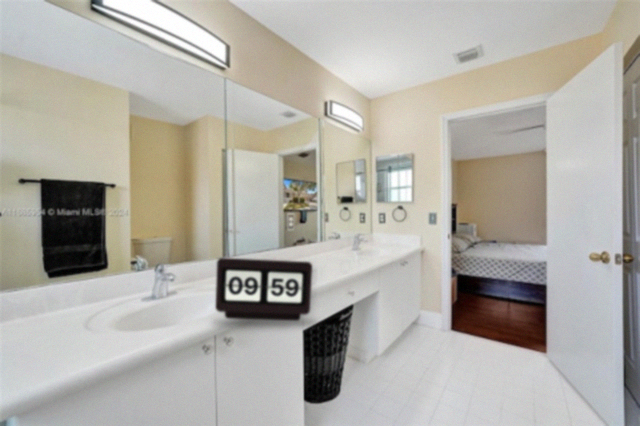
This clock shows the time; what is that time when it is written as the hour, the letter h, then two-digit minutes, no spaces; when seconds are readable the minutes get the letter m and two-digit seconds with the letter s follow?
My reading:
9h59
